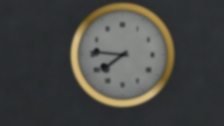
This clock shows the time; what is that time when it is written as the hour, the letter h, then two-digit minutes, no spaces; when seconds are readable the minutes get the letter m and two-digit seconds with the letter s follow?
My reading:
7h46
